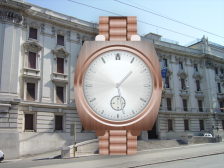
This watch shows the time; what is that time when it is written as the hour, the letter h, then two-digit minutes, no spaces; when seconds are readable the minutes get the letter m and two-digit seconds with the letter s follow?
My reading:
1h28
